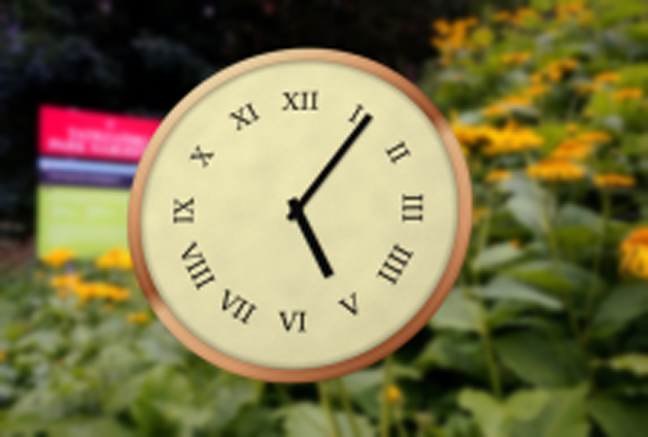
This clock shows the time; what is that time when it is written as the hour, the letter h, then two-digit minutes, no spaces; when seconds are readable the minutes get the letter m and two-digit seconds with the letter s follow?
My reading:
5h06
